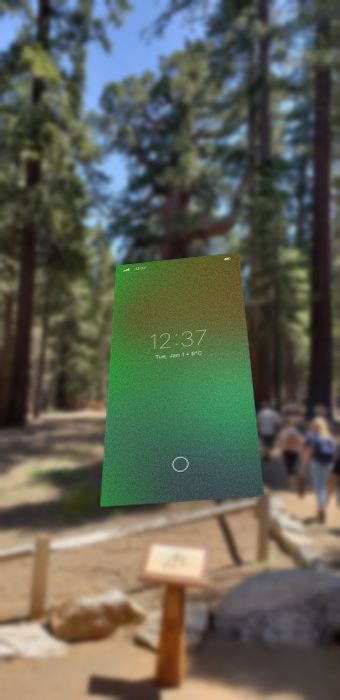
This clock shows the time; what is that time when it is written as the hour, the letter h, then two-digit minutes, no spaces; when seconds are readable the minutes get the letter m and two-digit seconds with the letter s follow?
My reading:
12h37
